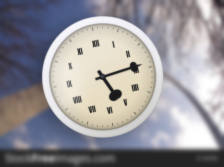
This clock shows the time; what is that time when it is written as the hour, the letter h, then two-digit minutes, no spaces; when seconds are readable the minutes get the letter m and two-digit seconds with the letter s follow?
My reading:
5h14
